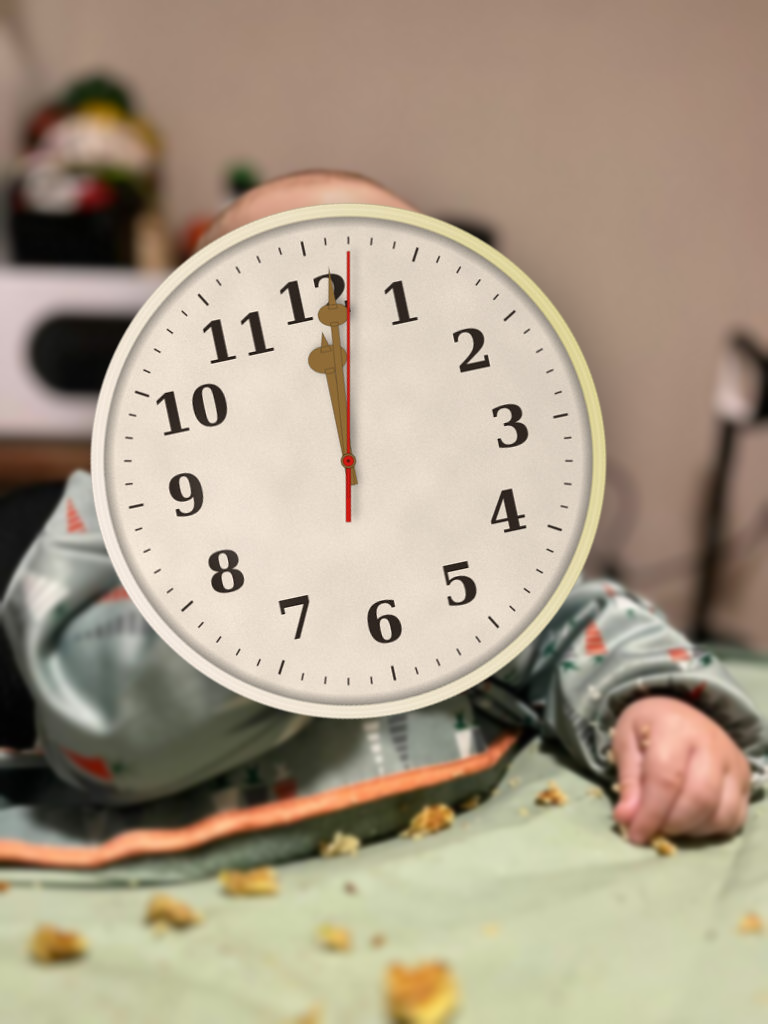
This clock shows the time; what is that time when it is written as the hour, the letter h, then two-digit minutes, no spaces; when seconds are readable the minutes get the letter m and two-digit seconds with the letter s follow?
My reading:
12h01m02s
